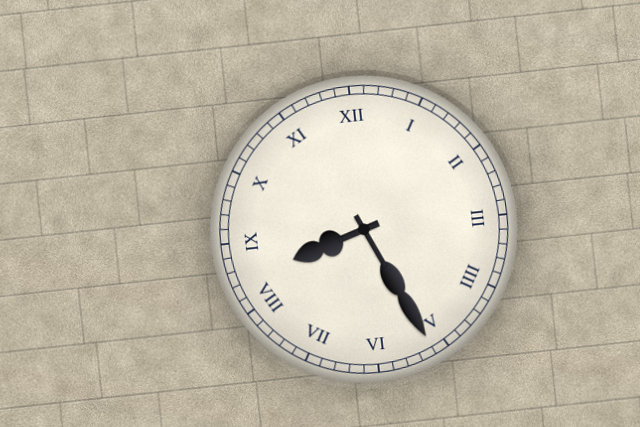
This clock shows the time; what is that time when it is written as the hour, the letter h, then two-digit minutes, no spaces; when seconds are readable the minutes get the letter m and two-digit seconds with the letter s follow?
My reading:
8h26
